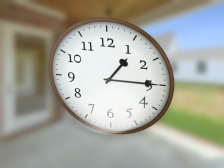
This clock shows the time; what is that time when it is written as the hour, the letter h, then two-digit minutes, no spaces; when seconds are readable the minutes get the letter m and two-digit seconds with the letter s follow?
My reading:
1h15
